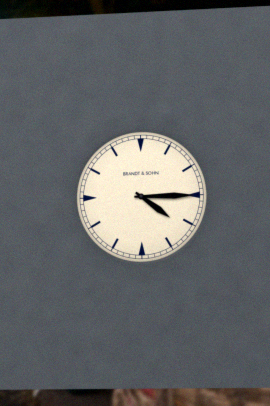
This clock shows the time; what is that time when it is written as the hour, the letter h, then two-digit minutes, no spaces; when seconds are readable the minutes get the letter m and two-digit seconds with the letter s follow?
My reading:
4h15
